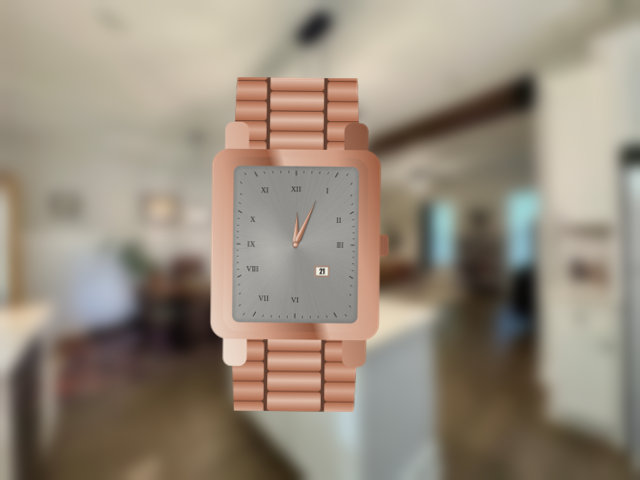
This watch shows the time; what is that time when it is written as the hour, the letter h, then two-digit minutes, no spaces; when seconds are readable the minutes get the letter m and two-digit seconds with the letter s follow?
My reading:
12h04
